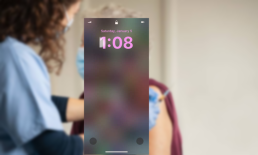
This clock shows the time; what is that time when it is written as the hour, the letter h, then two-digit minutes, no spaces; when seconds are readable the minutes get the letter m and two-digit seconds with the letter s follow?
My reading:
1h08
